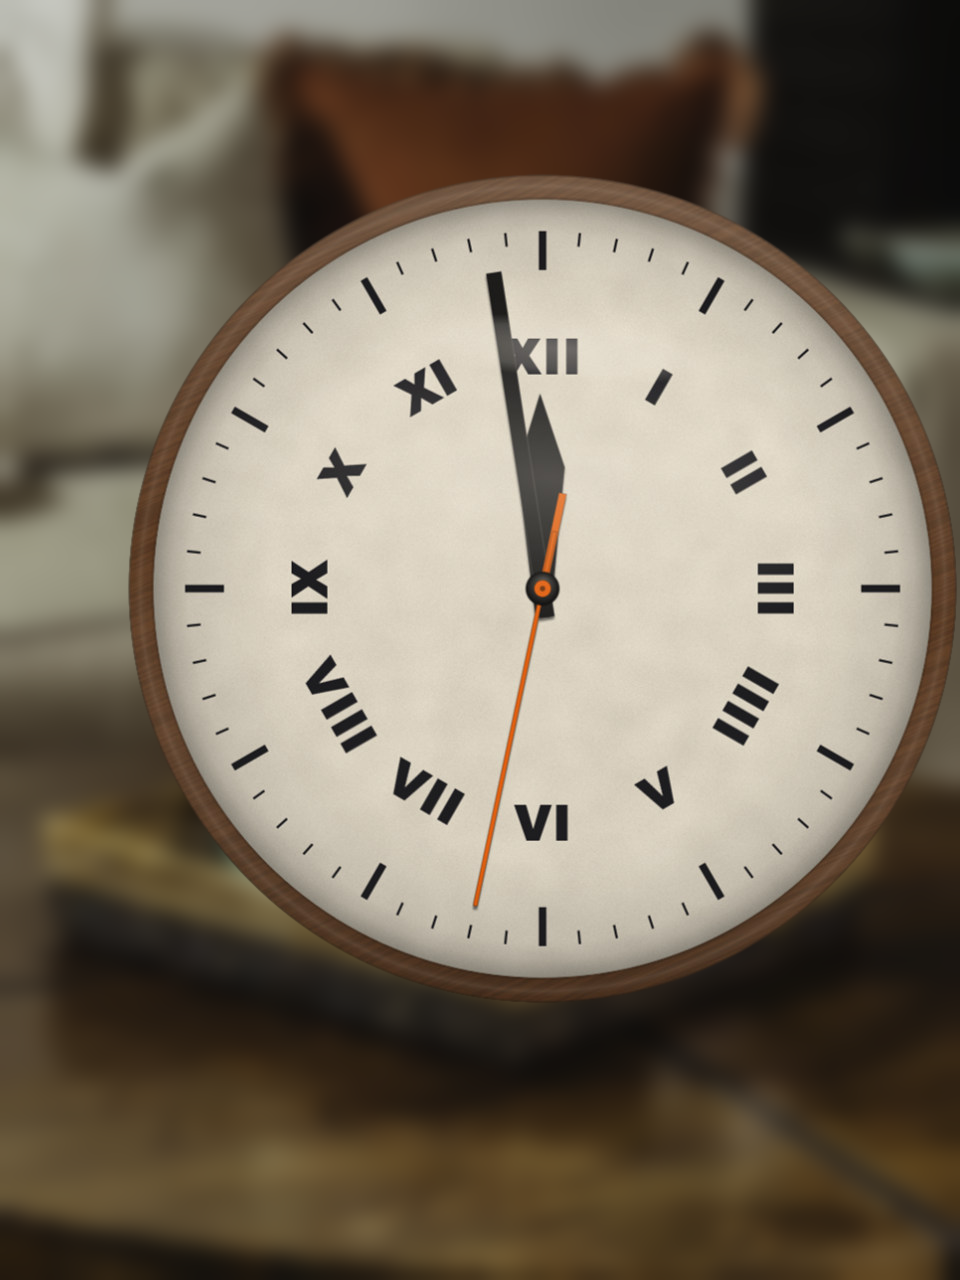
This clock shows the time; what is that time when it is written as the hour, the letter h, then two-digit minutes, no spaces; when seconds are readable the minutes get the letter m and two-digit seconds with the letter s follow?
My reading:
11h58m32s
